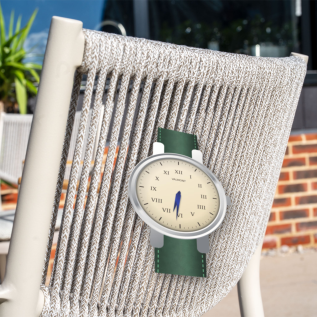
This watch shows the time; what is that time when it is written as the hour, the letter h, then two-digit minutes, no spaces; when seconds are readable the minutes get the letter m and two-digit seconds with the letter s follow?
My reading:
6h31
